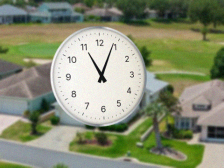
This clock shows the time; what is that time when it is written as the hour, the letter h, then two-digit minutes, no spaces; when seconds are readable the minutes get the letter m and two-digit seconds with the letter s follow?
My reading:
11h04
